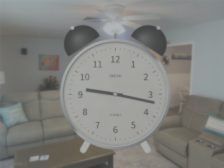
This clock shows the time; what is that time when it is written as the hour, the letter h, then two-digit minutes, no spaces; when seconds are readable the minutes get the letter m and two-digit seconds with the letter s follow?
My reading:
9h17
